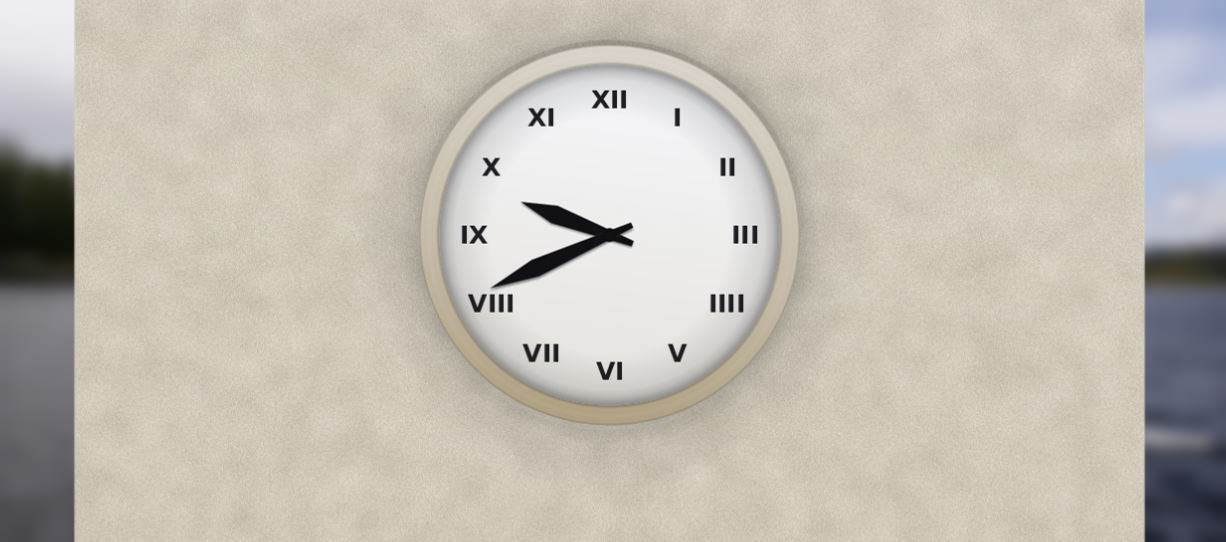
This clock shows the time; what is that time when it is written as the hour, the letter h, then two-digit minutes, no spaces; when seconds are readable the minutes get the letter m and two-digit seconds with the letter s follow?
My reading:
9h41
